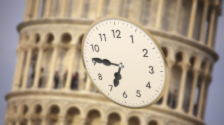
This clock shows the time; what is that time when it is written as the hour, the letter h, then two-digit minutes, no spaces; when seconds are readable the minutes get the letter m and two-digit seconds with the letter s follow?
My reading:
6h46
